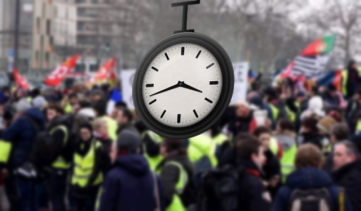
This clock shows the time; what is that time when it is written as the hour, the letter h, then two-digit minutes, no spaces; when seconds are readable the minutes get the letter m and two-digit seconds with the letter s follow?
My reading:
3h42
